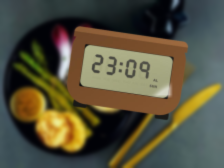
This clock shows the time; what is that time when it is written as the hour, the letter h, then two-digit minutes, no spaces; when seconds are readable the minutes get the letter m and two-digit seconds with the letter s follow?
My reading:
23h09
